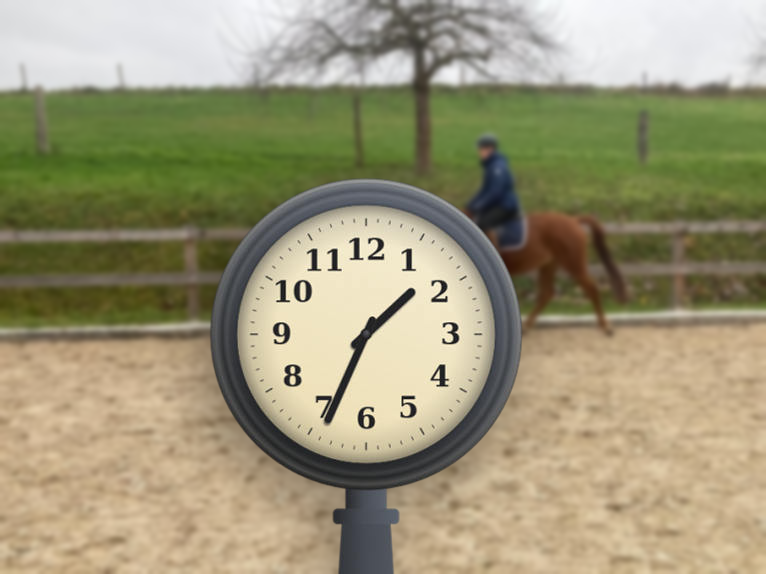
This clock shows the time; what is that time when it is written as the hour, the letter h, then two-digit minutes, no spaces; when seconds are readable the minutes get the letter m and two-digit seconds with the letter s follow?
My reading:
1h34
